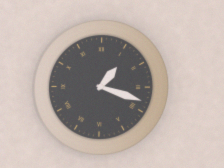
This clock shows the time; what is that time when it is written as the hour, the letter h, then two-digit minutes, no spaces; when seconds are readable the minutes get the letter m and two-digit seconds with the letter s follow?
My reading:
1h18
